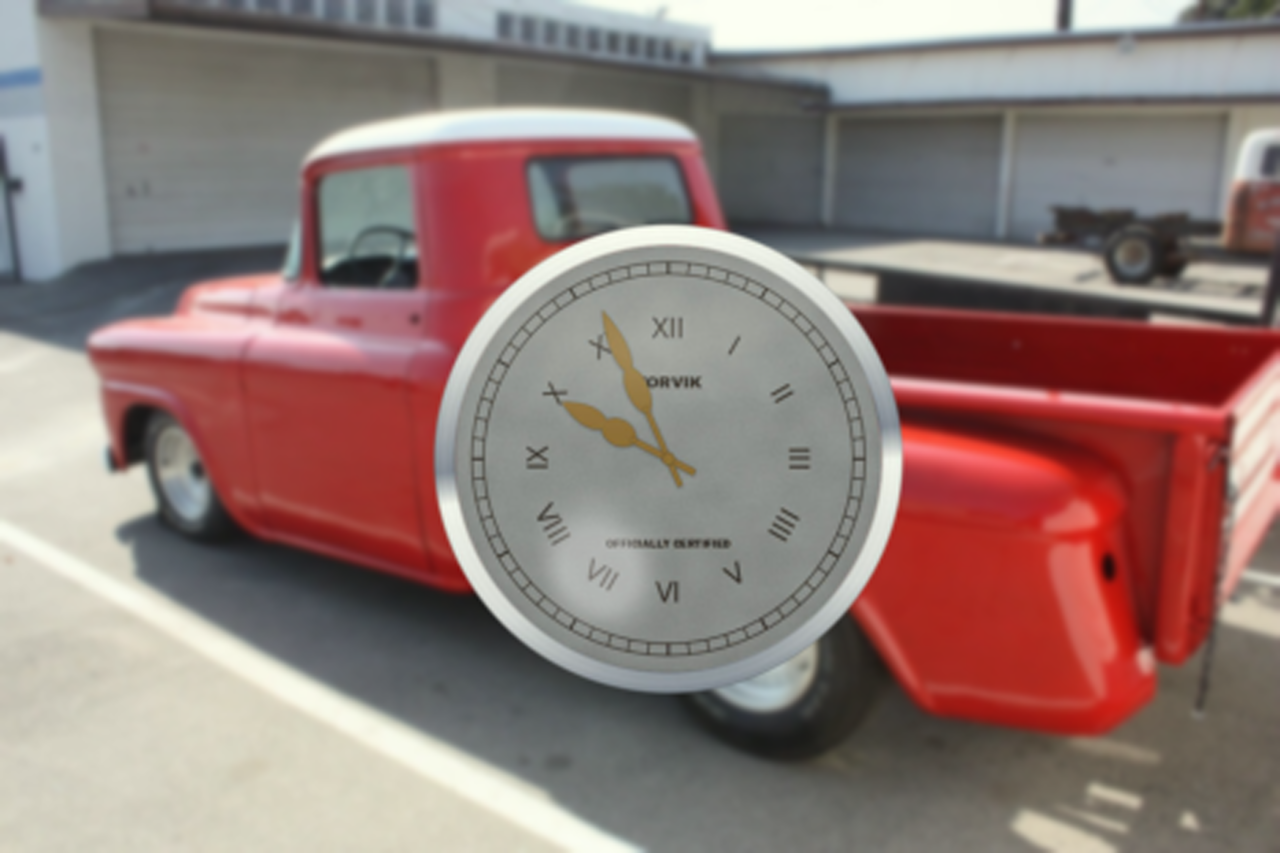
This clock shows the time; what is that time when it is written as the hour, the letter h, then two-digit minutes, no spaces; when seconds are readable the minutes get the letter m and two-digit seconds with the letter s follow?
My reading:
9h56
